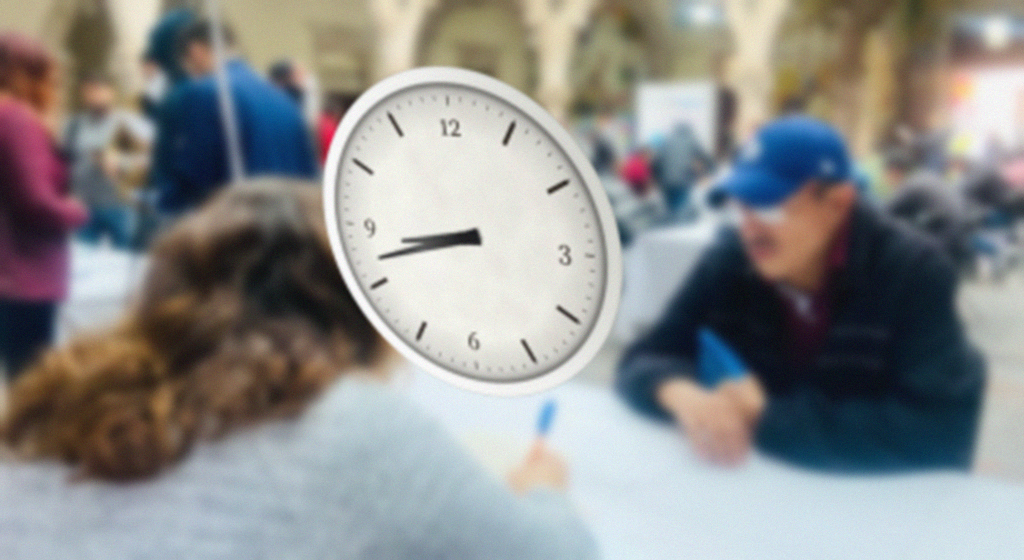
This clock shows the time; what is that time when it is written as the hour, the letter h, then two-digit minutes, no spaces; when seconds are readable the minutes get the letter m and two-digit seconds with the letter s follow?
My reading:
8h42
